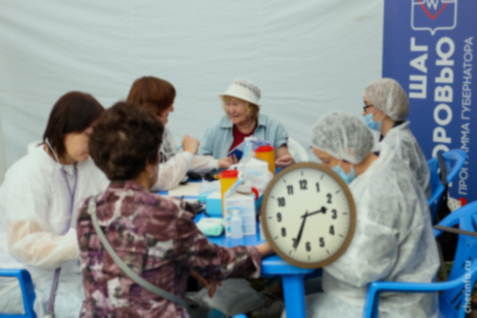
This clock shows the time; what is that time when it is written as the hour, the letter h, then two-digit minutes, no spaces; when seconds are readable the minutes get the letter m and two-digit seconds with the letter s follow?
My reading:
2h34
